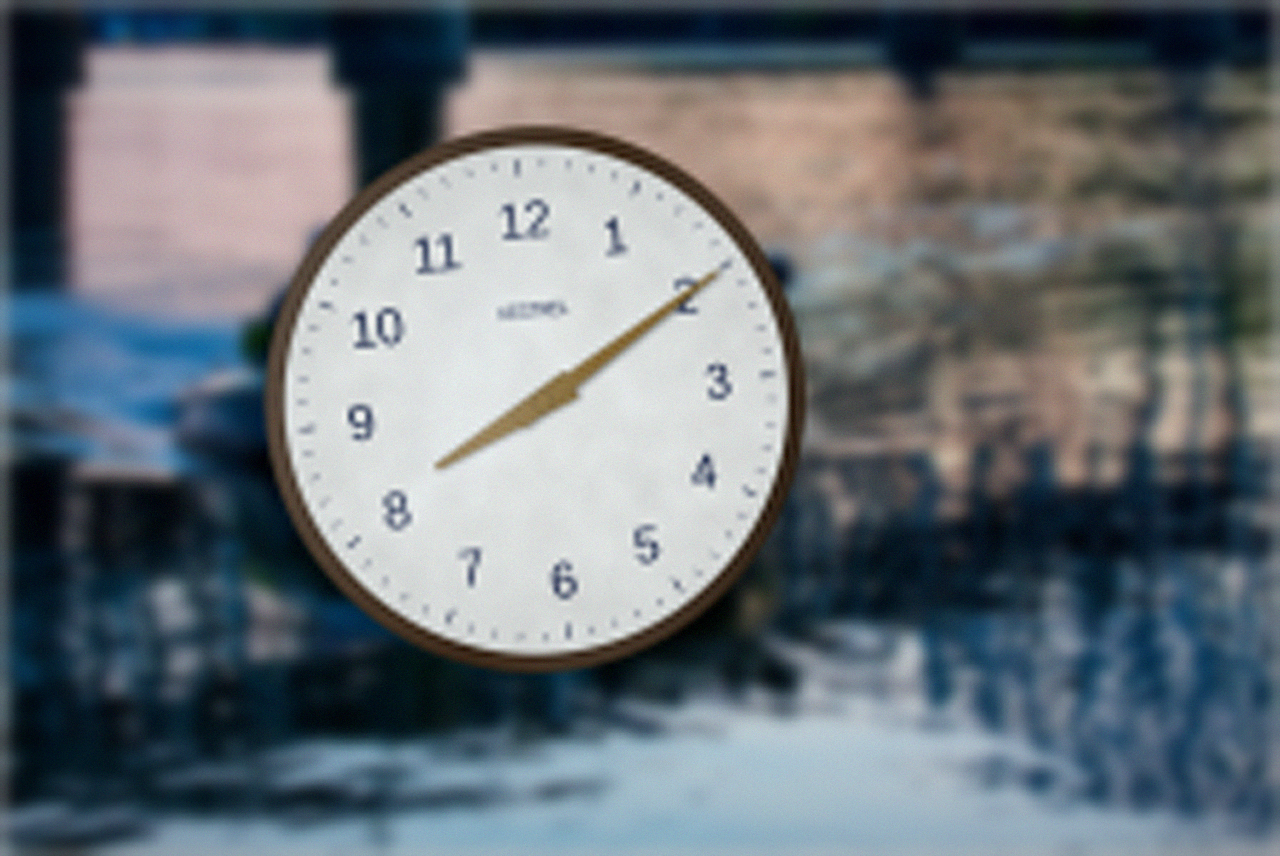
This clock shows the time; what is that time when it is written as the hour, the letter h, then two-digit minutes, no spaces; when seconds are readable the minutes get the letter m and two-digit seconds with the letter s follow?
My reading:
8h10
